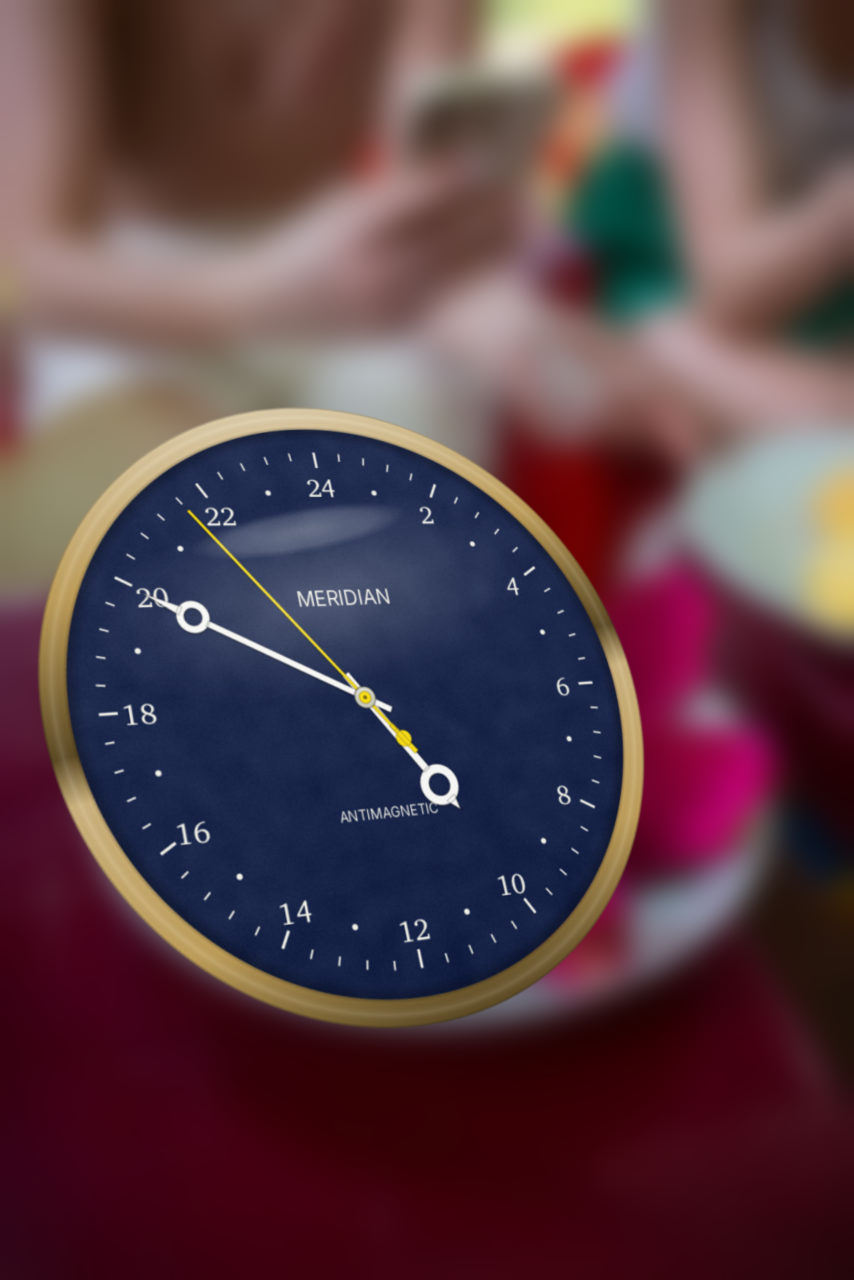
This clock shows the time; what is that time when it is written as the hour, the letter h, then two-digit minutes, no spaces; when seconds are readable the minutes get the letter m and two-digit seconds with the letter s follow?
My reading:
9h49m54s
